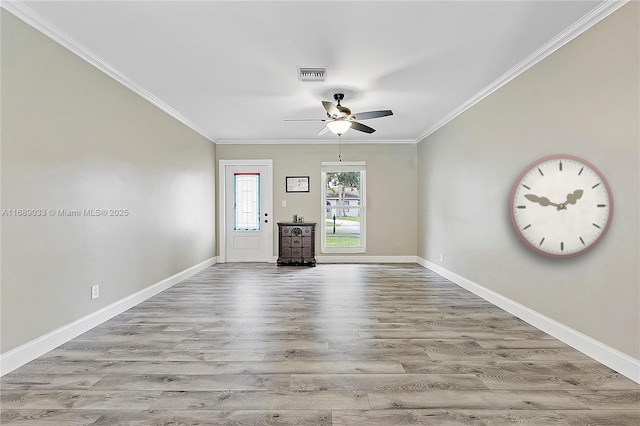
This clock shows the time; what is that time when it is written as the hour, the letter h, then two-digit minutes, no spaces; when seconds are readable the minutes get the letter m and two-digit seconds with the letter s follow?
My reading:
1h48
